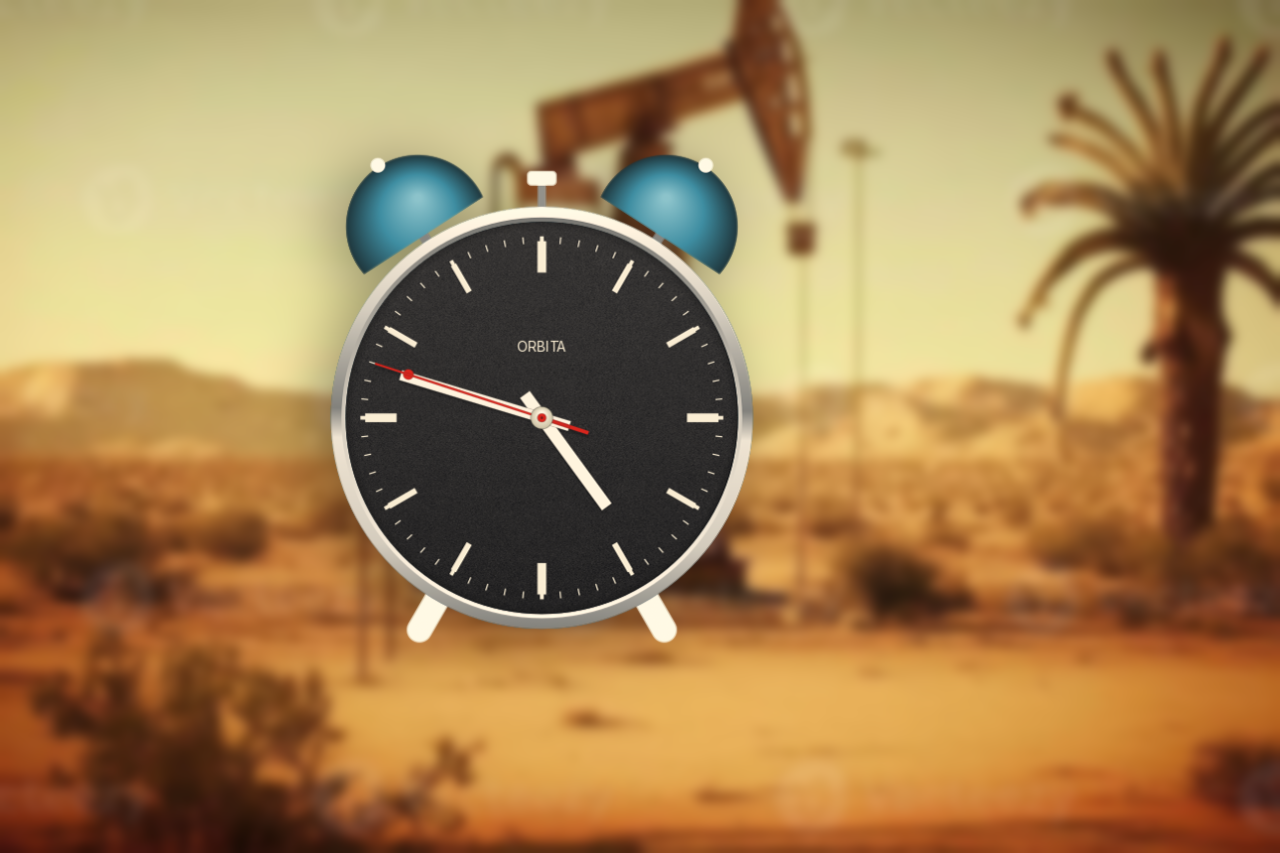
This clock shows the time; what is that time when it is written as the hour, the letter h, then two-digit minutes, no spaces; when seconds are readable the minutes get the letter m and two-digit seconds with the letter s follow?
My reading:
4h47m48s
